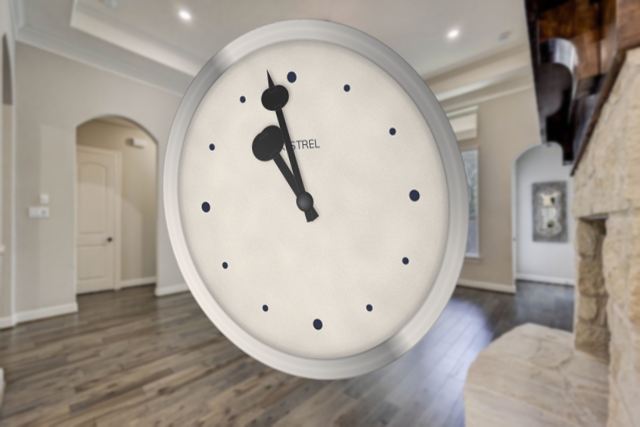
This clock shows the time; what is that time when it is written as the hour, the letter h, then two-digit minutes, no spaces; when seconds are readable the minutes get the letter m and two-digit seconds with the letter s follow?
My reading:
10h58
